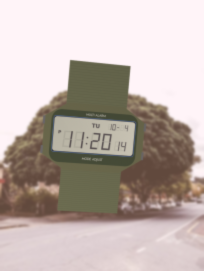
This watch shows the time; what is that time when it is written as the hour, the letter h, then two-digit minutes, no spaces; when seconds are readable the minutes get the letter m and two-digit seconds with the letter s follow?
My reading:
11h20m14s
